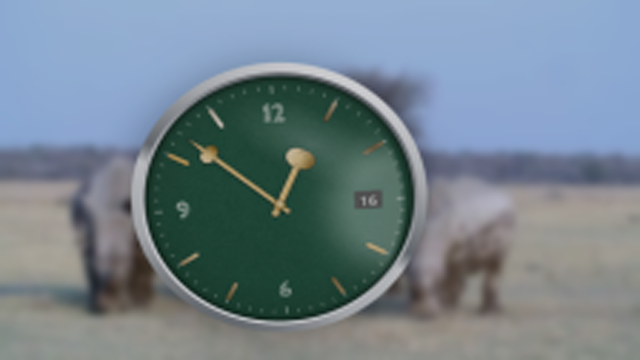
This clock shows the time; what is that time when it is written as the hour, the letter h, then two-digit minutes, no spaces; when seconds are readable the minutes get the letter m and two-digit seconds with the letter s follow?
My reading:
12h52
